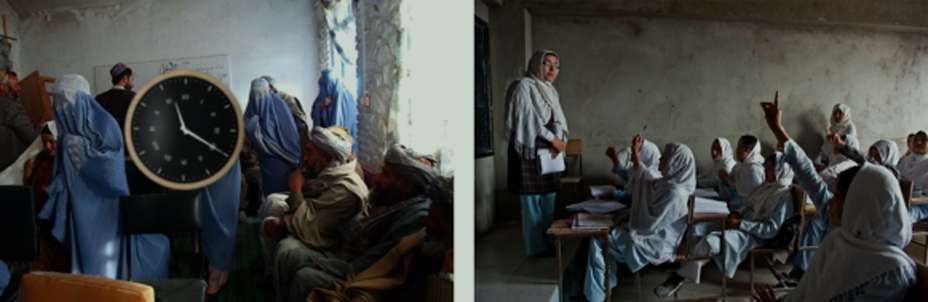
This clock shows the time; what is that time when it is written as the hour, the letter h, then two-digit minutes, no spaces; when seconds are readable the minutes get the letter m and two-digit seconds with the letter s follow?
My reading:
11h20
